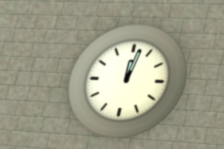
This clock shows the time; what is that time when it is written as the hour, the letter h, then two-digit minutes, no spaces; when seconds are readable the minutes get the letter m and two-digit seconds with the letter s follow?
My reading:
12h02
